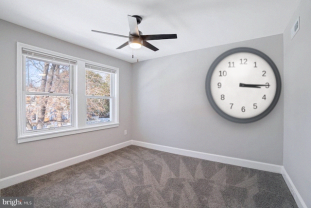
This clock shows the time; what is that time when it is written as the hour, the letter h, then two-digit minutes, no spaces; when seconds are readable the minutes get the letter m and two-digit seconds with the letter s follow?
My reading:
3h15
